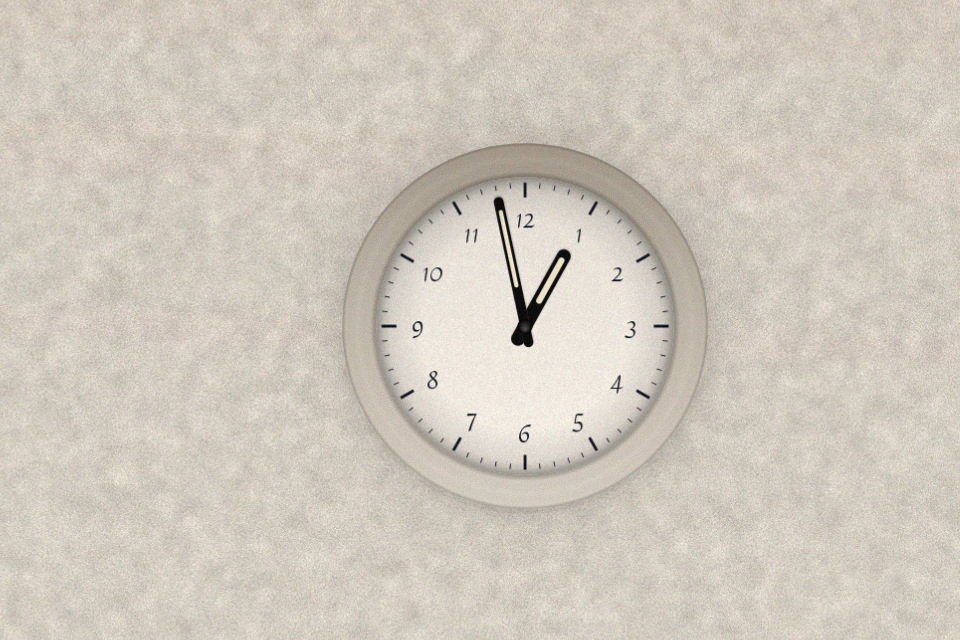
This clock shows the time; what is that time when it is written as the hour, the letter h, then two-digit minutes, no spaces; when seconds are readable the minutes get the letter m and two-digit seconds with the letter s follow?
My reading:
12h58
